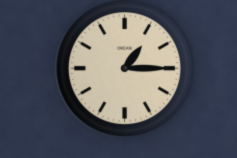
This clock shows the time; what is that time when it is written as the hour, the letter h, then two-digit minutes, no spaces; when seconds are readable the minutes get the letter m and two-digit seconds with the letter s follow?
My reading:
1h15
